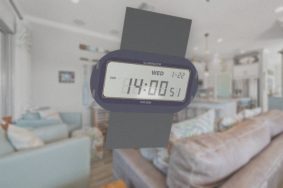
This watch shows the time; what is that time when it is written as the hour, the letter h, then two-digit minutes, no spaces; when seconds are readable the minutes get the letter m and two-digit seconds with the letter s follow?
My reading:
14h00m51s
